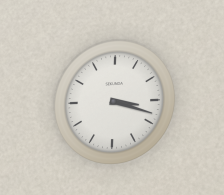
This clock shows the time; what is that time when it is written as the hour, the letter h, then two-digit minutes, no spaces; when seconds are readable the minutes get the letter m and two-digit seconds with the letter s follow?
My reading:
3h18
